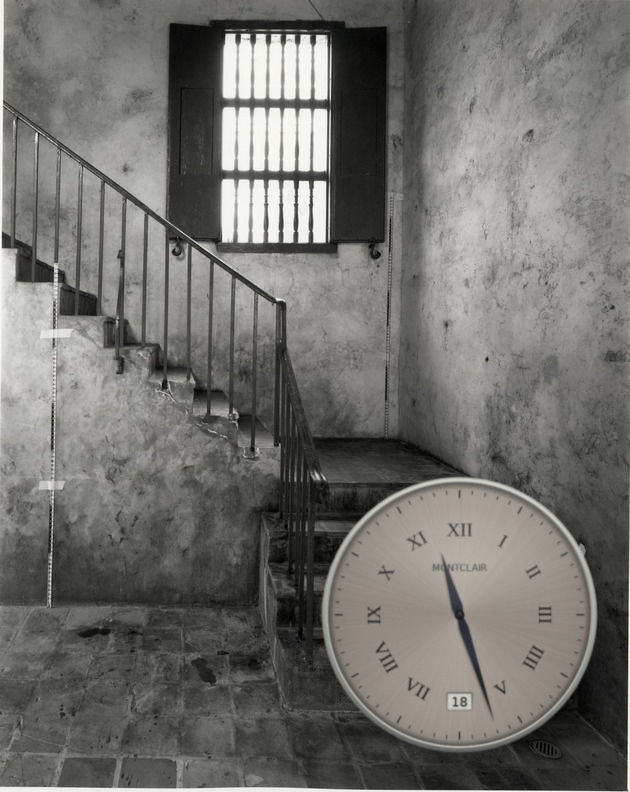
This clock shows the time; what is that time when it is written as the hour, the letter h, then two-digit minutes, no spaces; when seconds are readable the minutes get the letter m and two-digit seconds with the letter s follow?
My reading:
11h27
